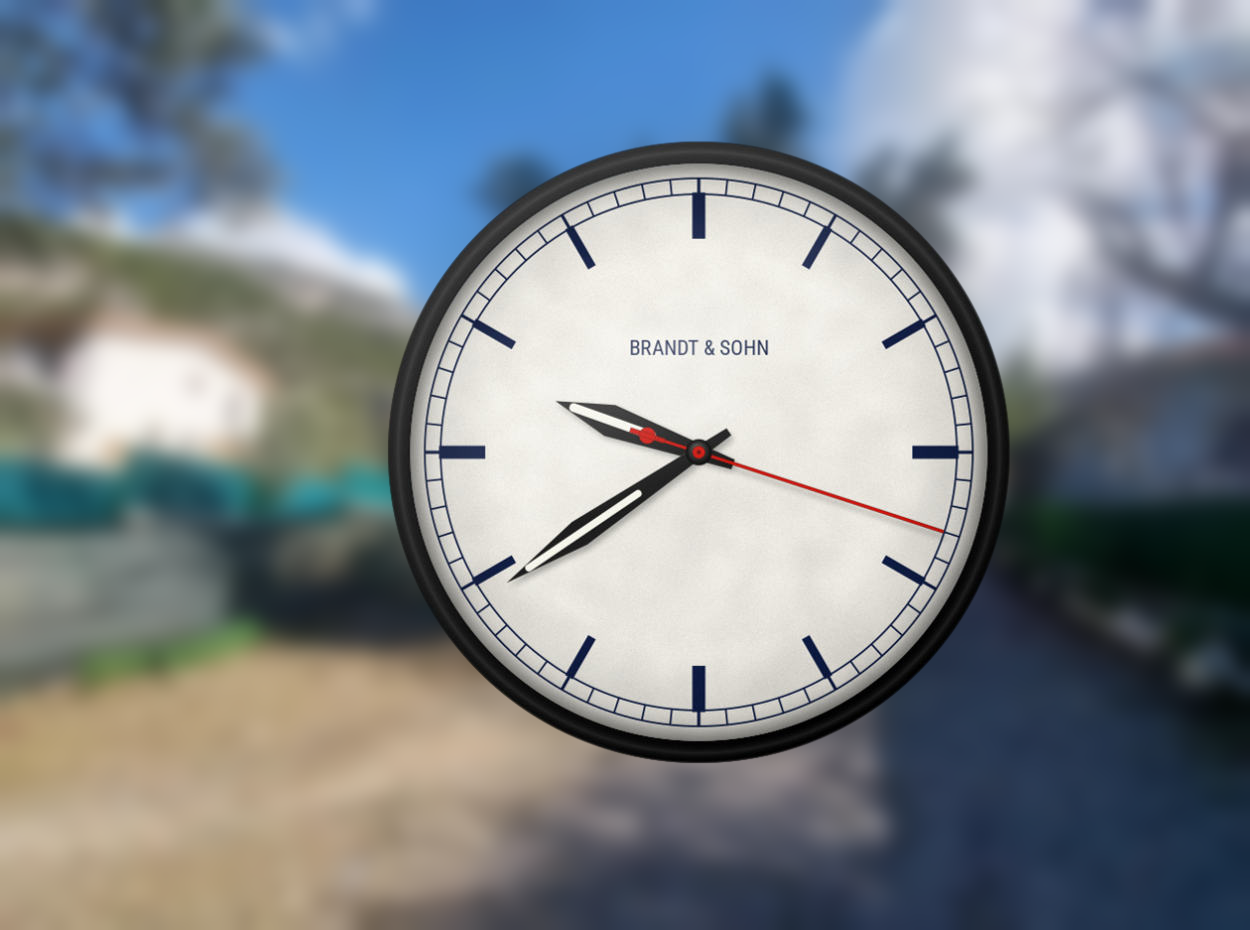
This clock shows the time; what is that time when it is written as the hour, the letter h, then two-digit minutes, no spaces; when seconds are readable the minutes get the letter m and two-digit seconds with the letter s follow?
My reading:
9h39m18s
